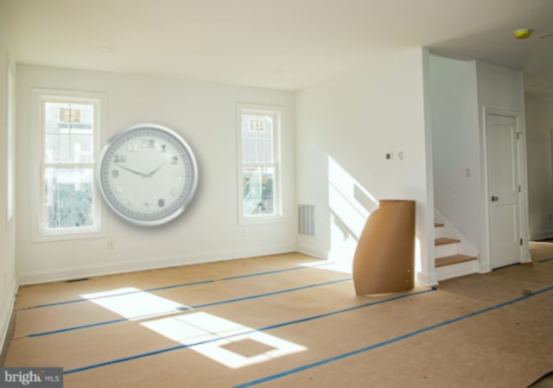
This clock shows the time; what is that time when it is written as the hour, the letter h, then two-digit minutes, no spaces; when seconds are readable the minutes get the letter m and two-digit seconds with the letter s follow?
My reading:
1h48
